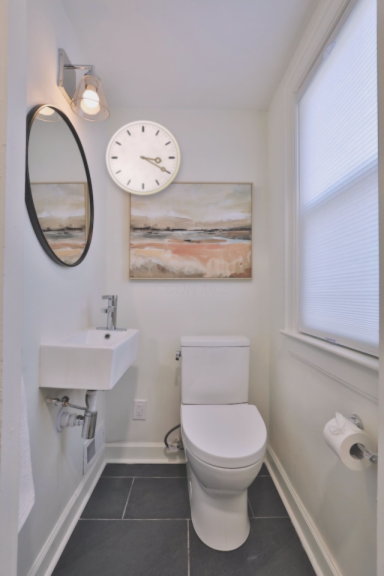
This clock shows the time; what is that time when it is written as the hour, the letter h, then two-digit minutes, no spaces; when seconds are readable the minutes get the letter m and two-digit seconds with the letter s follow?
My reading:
3h20
